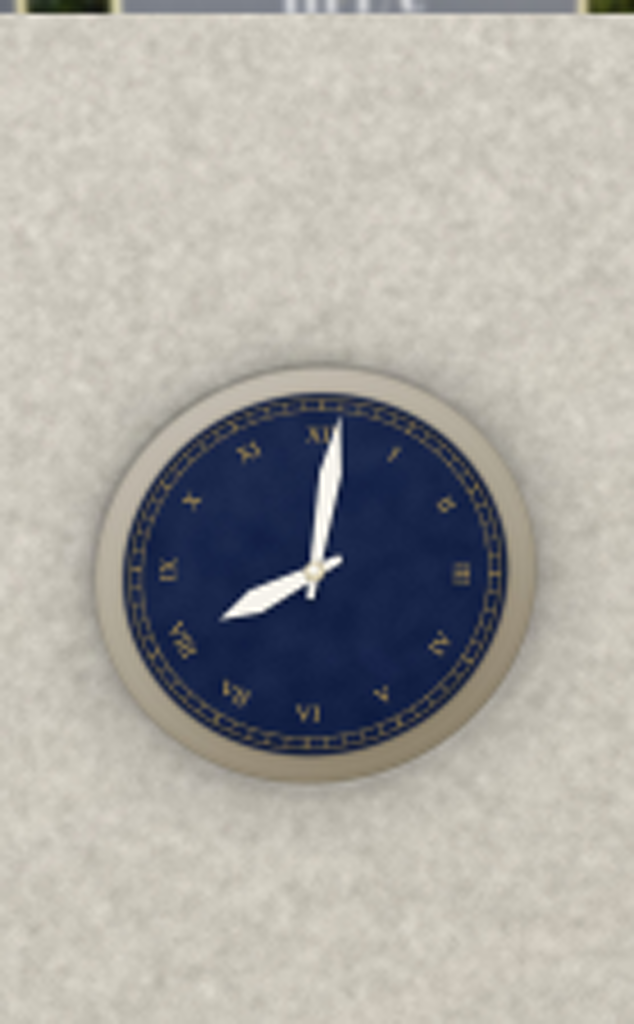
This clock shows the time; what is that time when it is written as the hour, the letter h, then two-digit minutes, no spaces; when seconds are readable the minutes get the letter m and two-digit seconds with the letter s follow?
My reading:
8h01
